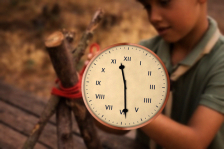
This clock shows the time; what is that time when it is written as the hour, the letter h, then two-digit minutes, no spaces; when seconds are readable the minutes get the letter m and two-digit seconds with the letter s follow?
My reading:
11h29
